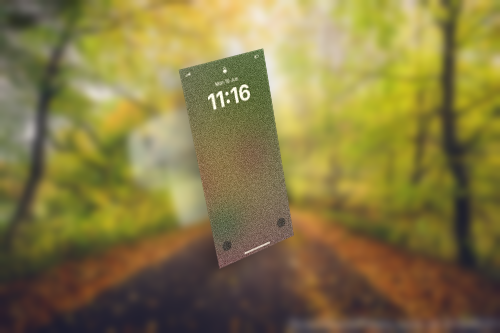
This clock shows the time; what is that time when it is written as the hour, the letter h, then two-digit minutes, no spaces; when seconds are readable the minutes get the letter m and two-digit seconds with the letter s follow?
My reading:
11h16
